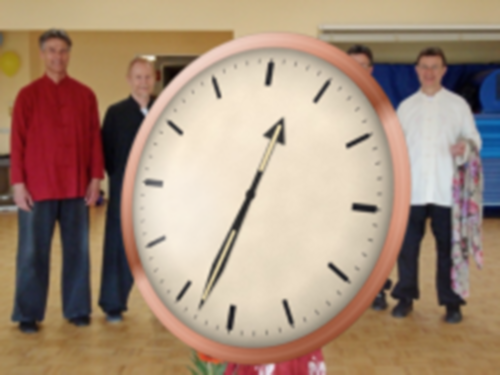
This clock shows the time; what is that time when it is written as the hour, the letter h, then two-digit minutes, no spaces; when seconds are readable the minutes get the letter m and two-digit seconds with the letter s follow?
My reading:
12h33
